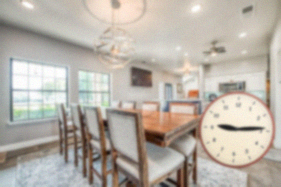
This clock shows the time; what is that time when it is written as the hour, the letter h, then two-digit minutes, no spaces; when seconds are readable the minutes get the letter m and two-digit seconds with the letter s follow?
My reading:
9h14
